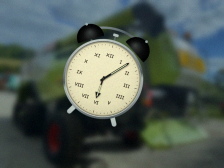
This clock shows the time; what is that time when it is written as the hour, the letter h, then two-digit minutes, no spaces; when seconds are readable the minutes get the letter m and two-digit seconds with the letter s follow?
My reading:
6h07
